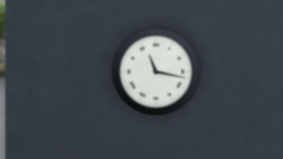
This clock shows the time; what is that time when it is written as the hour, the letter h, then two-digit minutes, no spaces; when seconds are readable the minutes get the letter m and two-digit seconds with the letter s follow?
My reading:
11h17
